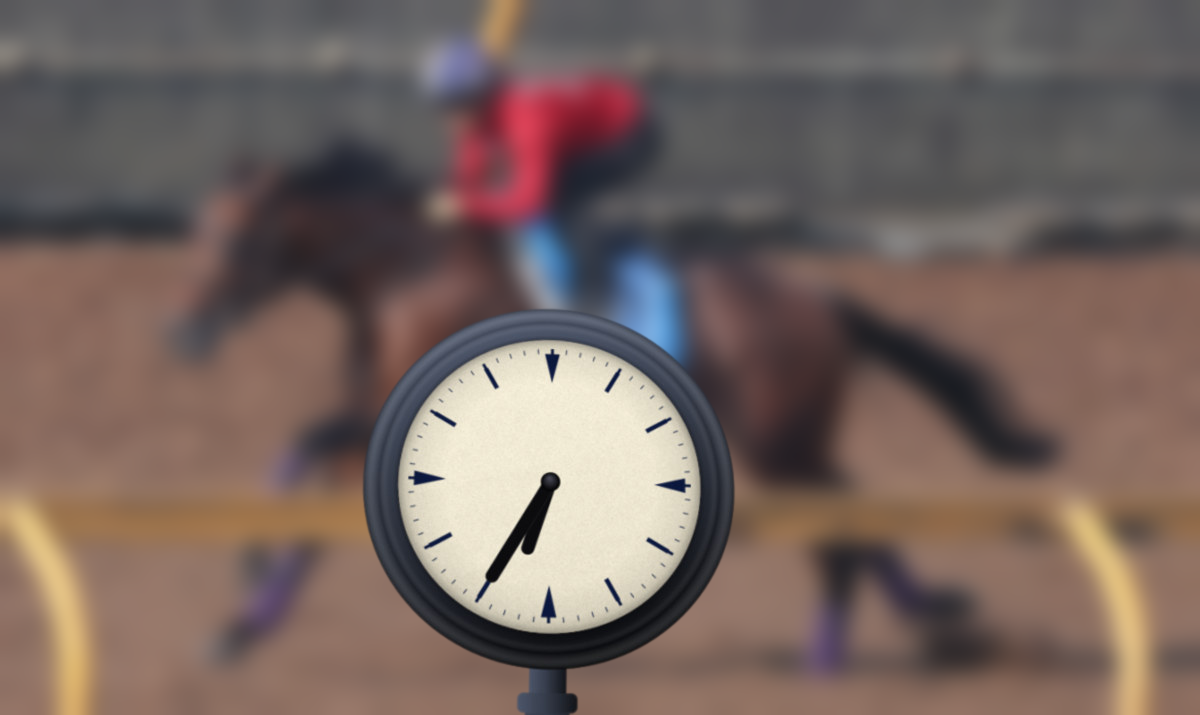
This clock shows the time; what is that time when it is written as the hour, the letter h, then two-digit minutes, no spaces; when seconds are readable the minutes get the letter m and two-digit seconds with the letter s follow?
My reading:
6h35
